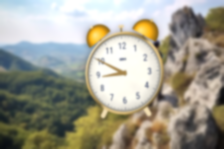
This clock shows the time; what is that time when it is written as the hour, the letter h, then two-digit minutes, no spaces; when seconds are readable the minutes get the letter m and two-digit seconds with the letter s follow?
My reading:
8h50
